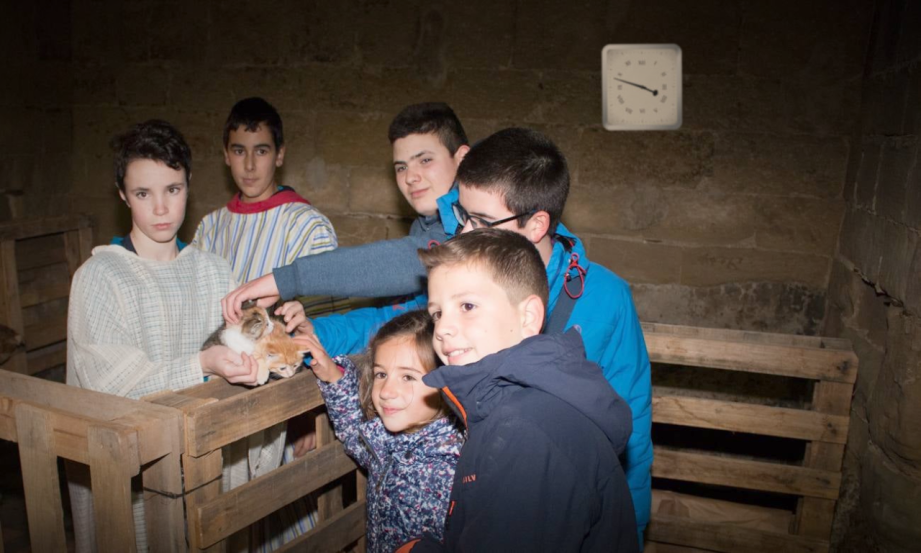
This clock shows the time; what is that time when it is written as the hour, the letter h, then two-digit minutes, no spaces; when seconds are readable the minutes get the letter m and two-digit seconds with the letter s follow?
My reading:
3h48
